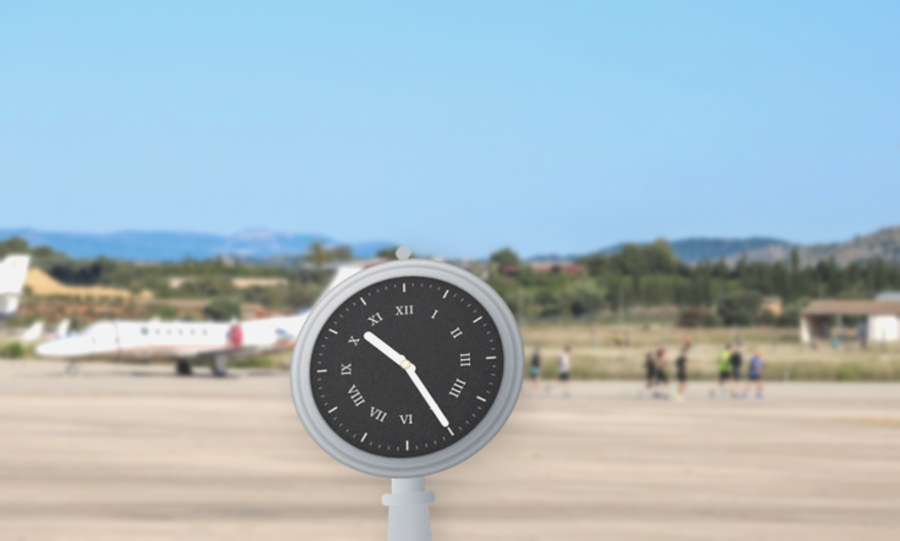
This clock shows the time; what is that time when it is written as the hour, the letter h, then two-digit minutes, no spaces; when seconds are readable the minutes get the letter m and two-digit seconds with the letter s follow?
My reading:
10h25
